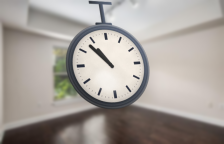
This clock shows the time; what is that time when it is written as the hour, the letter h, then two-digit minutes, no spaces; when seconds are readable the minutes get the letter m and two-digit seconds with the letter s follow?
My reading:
10h53
